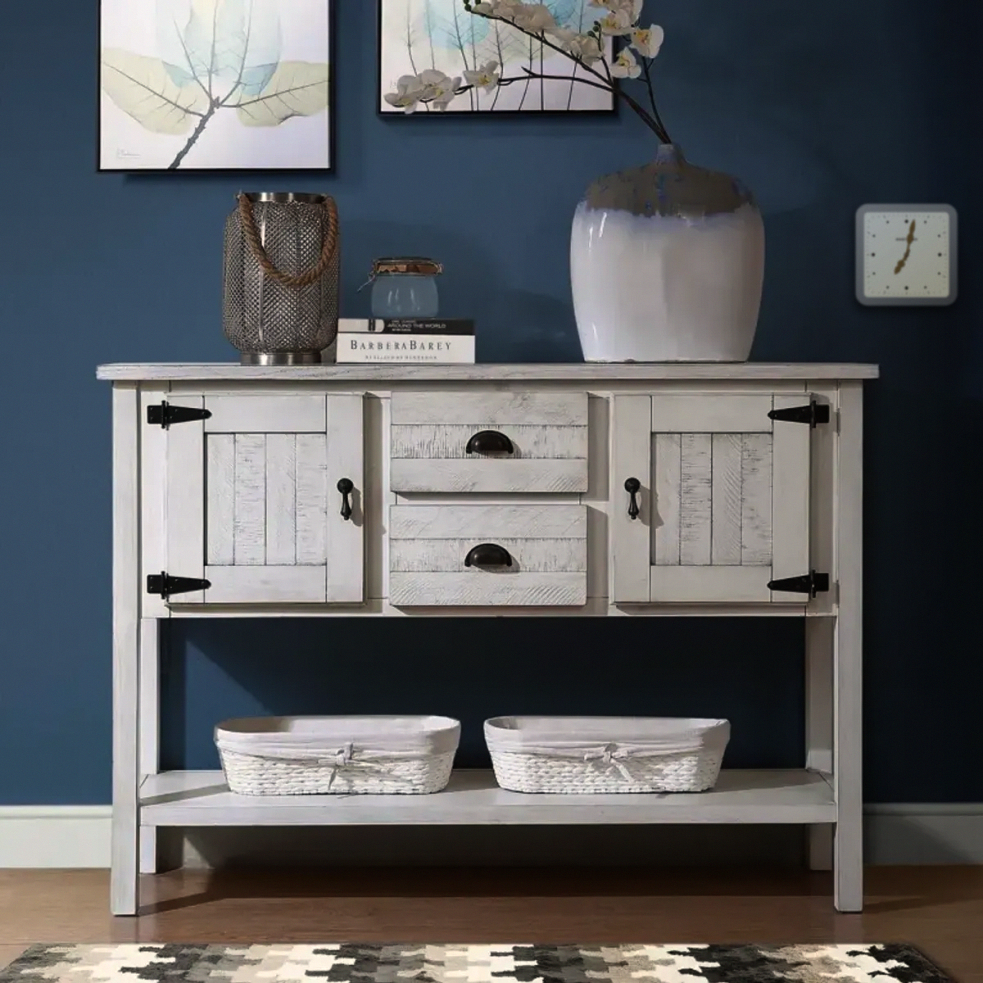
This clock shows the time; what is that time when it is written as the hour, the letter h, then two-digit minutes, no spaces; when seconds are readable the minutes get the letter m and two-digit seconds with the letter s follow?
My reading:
7h02
